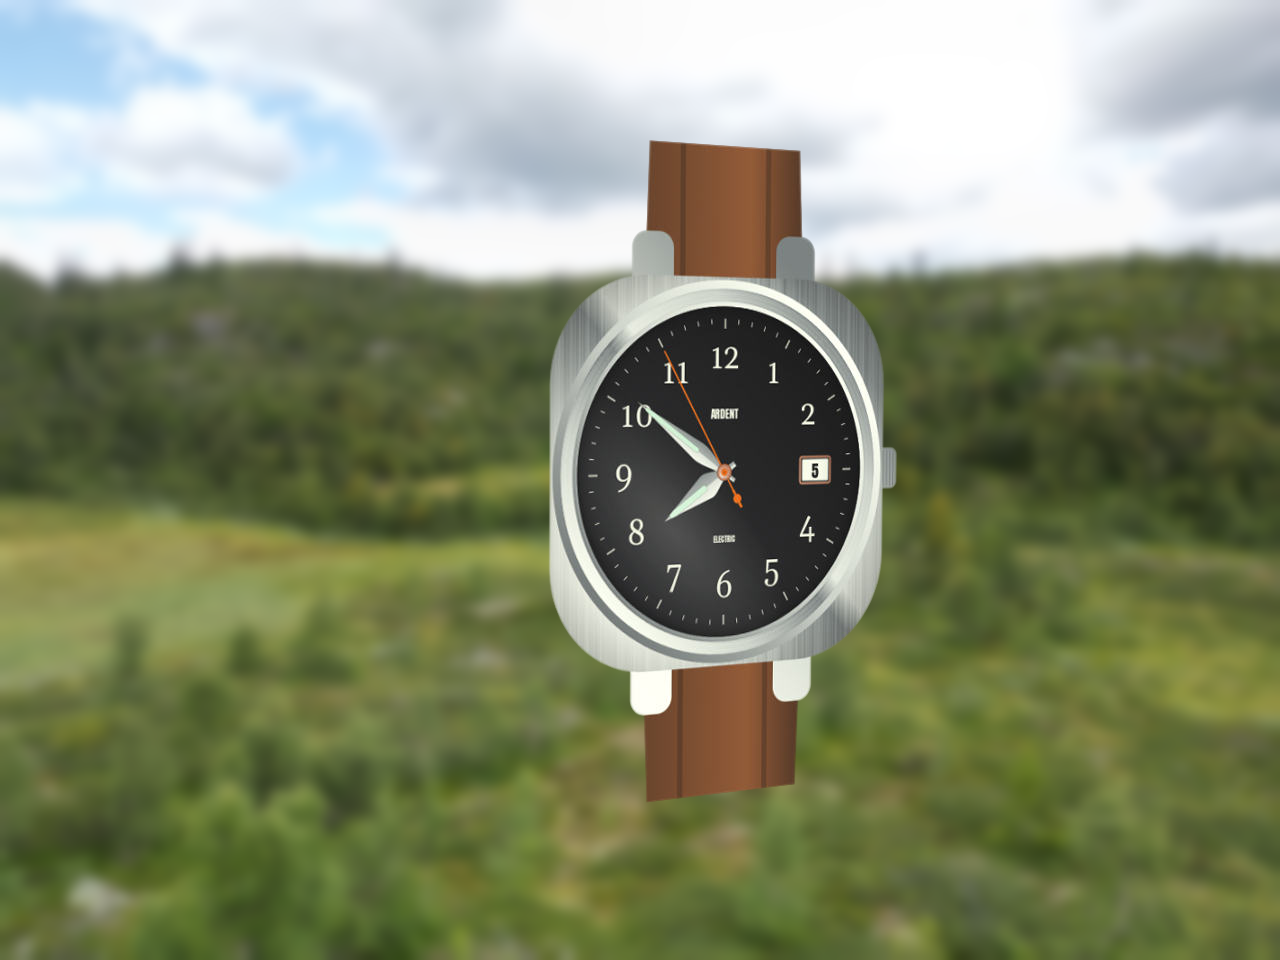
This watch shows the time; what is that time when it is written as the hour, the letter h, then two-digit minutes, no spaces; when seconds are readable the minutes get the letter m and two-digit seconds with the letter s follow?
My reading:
7h50m55s
